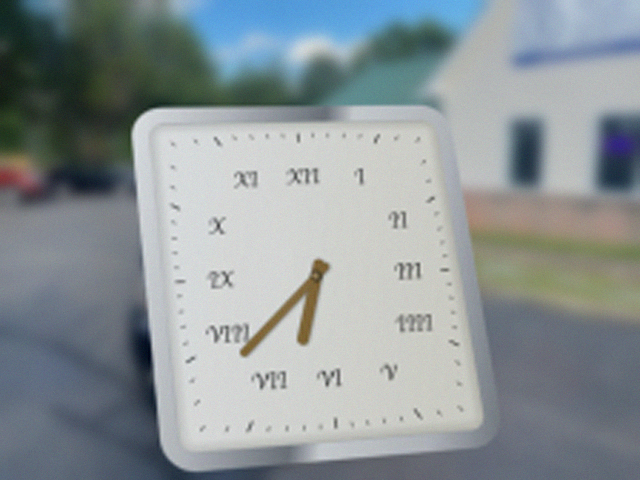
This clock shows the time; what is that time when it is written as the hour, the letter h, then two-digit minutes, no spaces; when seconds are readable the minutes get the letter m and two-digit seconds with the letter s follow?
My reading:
6h38
